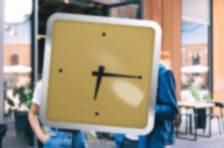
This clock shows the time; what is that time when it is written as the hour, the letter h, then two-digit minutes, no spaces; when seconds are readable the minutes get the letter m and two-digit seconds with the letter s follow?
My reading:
6h15
